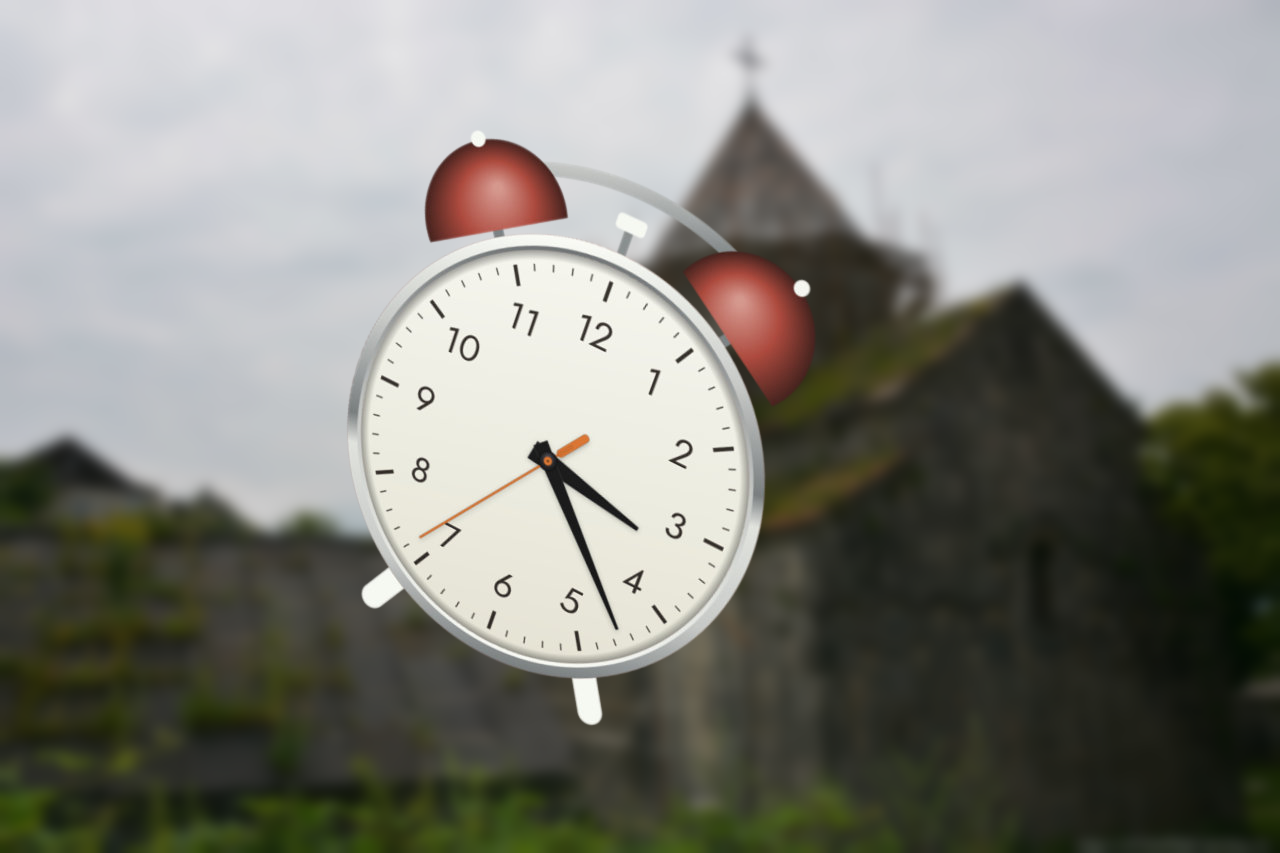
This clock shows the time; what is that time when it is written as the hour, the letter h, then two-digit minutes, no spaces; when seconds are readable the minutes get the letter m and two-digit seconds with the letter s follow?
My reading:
3h22m36s
